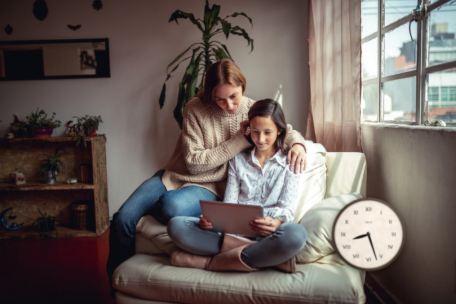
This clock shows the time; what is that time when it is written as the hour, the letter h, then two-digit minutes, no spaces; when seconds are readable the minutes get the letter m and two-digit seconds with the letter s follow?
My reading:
8h27
